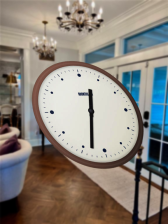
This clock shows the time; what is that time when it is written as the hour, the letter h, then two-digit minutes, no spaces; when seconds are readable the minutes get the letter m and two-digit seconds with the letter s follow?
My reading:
12h33
